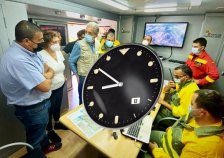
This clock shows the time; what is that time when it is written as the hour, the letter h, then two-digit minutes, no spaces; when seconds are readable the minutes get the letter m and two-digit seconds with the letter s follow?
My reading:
8h51
